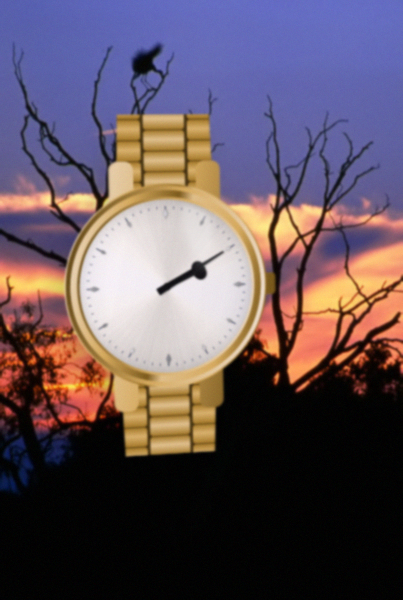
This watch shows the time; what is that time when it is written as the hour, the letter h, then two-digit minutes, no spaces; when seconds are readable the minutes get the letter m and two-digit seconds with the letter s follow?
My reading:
2h10
